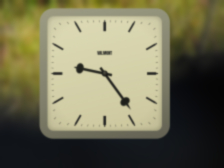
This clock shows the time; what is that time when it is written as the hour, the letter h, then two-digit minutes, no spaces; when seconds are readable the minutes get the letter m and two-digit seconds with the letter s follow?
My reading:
9h24
